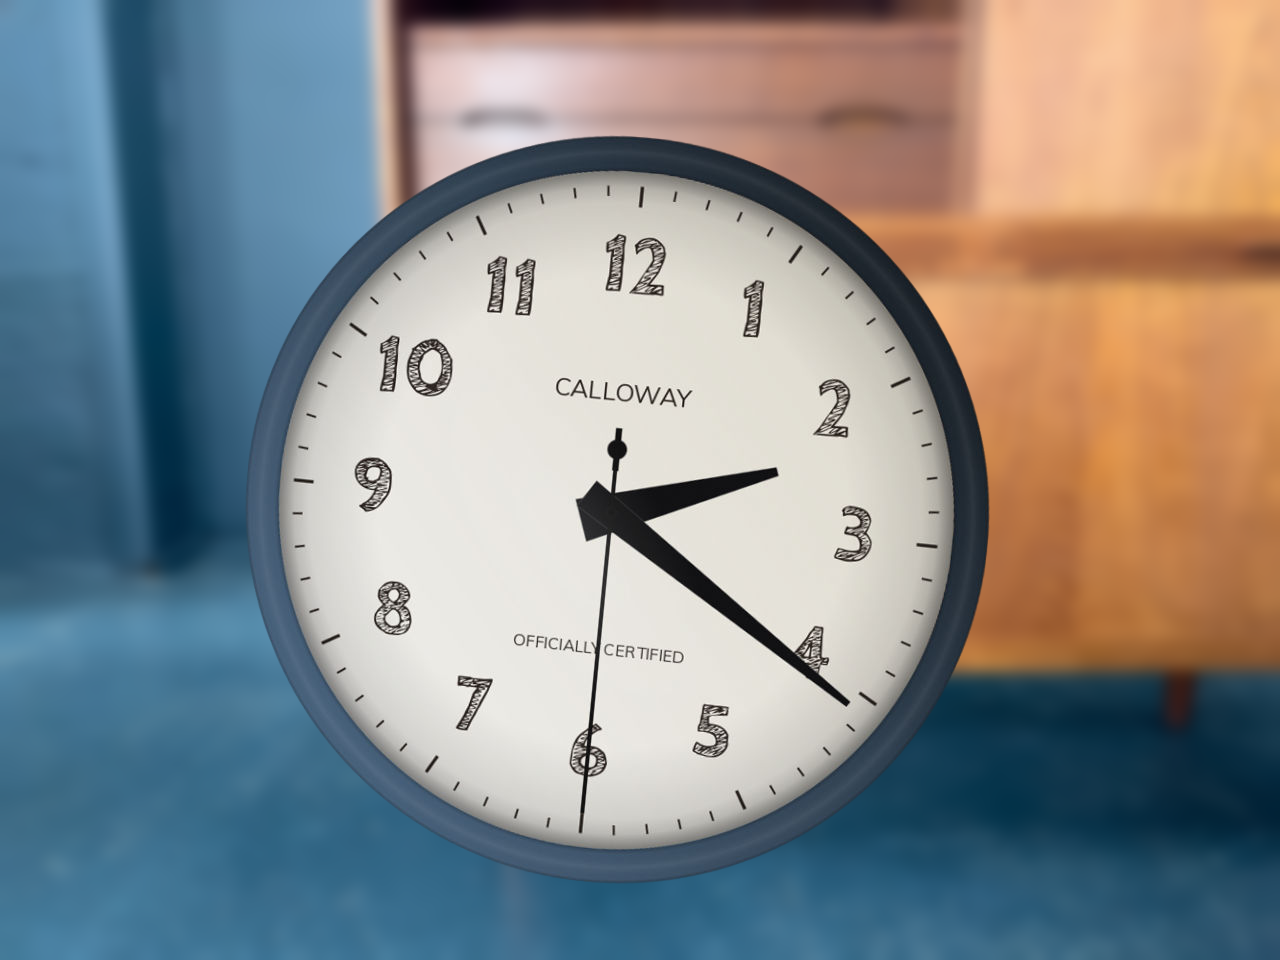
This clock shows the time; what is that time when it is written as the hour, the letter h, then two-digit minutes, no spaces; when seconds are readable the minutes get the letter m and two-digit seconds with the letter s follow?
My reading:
2h20m30s
